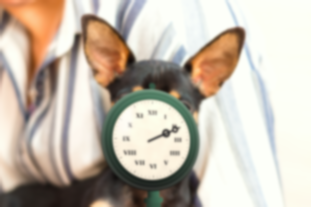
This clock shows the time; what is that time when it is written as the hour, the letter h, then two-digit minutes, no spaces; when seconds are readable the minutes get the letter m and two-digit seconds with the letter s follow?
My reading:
2h11
